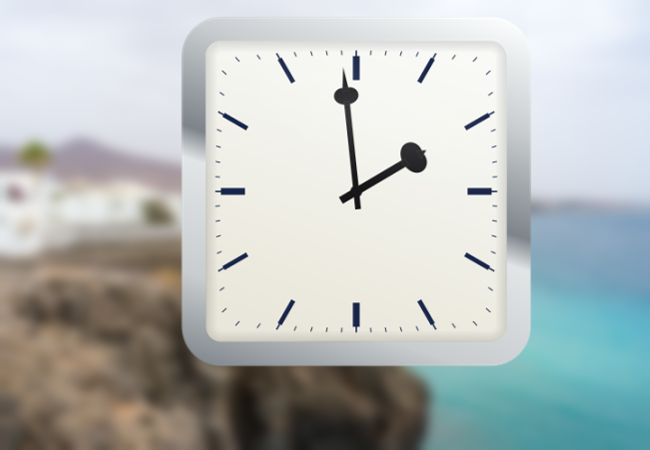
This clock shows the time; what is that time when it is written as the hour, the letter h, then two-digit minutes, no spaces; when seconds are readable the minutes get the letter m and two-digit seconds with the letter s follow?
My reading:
1h59
